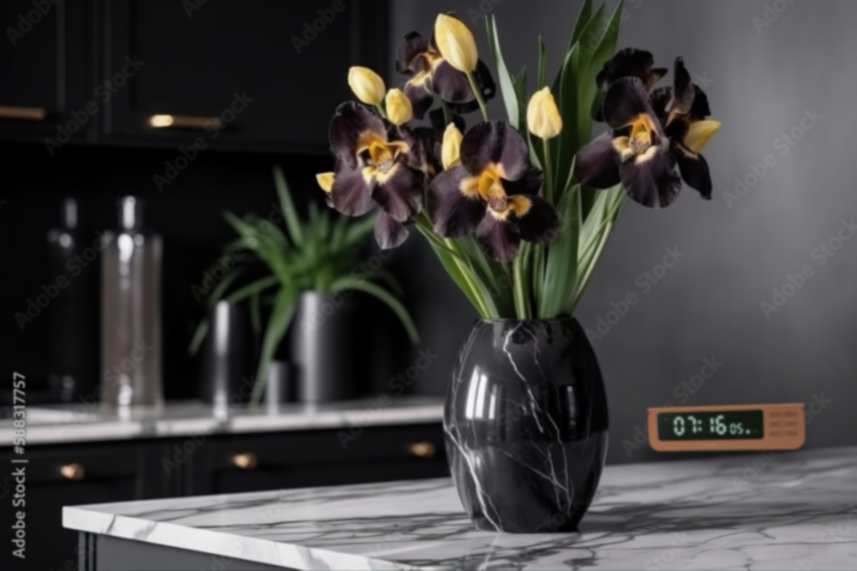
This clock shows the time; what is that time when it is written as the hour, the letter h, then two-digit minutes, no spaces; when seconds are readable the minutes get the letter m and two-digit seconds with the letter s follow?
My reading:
7h16
